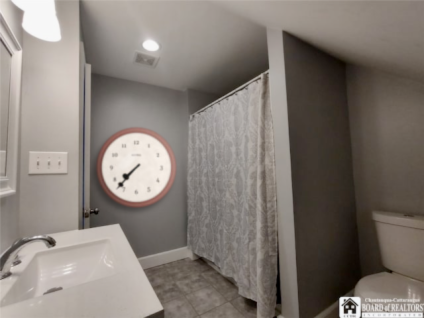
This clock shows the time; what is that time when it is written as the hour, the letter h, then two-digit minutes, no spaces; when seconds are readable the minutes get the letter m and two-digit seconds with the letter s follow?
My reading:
7h37
